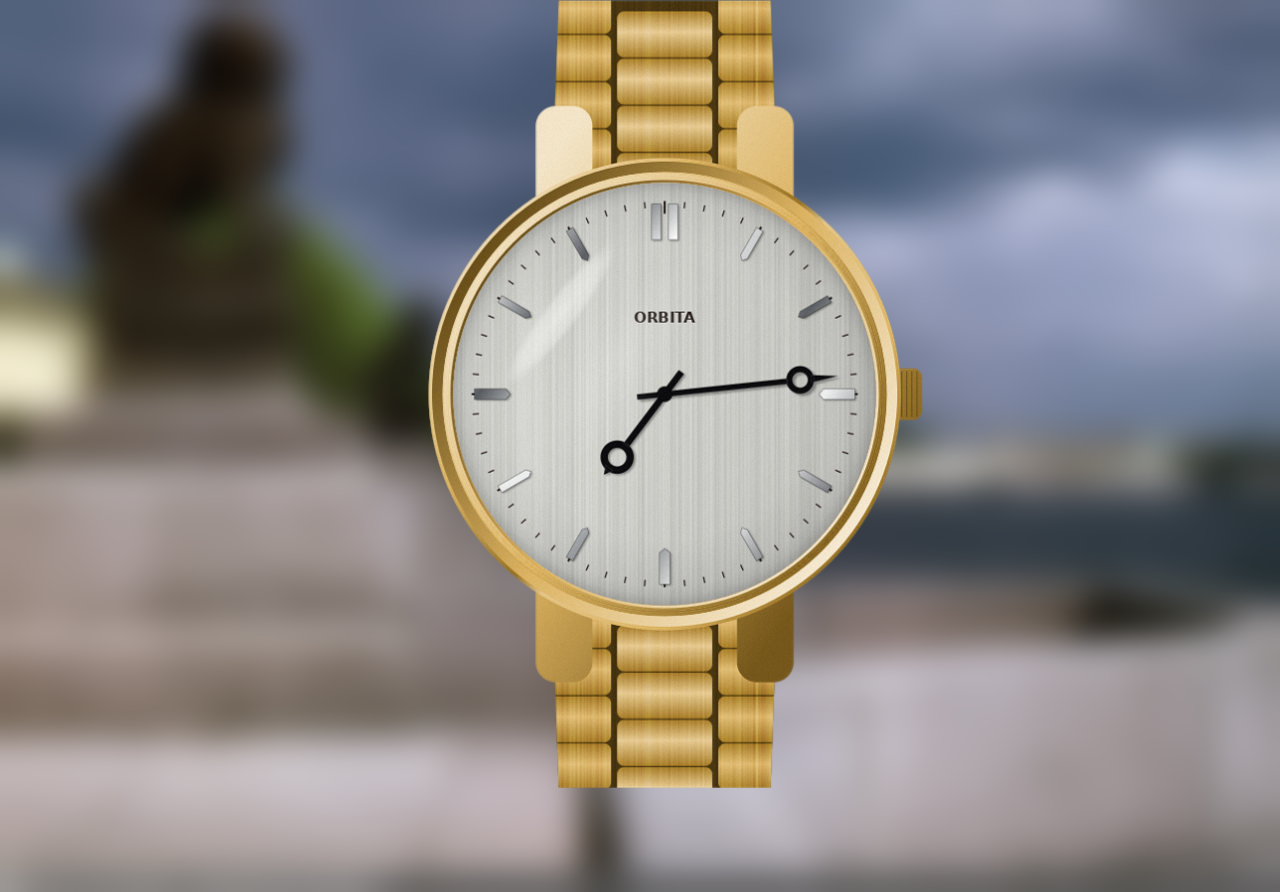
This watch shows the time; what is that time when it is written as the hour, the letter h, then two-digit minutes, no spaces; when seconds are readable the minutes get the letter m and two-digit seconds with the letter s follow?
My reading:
7h14
